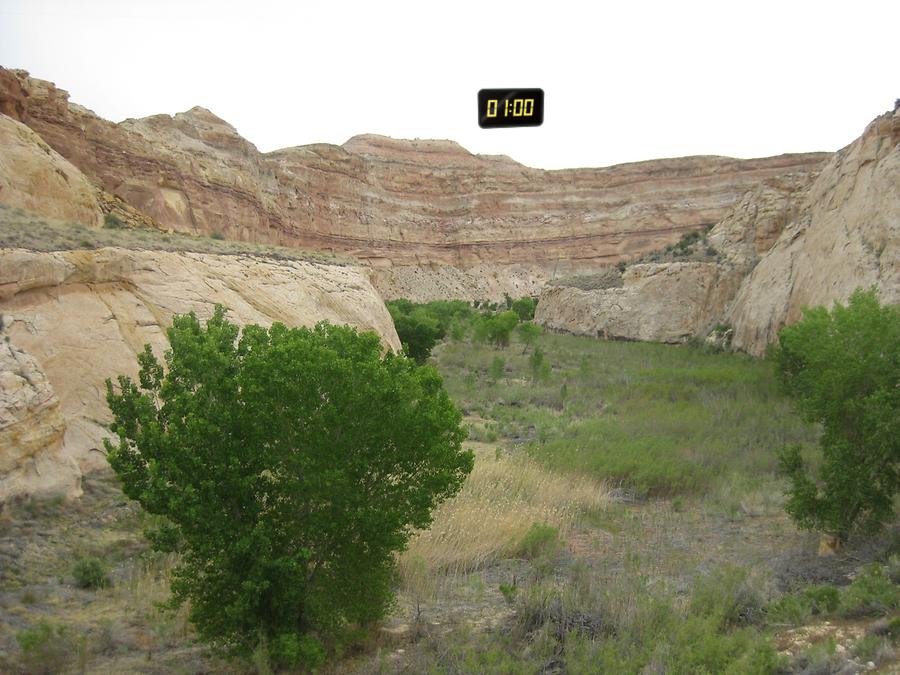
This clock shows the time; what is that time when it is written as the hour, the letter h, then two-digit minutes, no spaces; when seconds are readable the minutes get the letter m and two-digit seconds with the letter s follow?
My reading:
1h00
